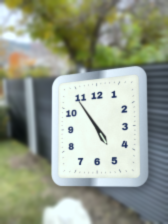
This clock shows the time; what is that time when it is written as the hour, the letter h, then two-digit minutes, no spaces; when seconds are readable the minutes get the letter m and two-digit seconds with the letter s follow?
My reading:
4h54
